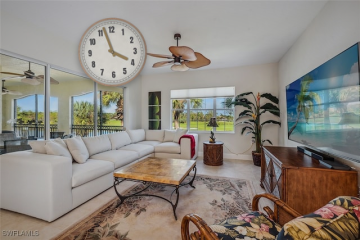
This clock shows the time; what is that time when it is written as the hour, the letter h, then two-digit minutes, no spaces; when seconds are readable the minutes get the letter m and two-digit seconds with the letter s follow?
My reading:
3h57
